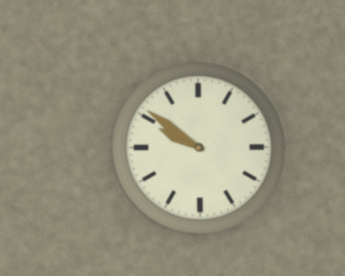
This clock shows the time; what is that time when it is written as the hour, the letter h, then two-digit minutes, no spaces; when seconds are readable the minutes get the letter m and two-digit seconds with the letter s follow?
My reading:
9h51
